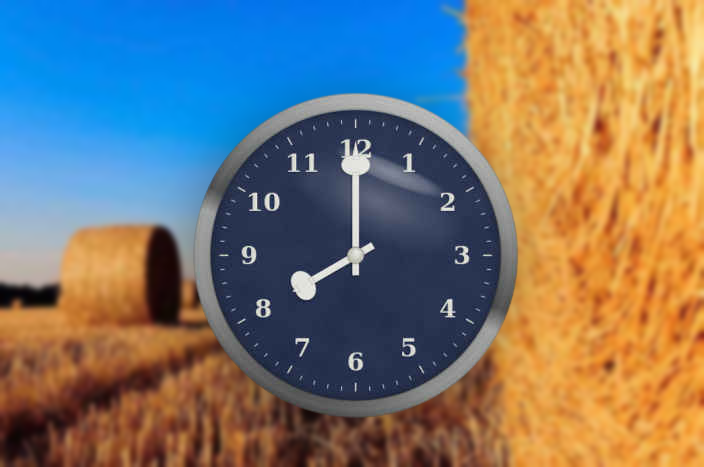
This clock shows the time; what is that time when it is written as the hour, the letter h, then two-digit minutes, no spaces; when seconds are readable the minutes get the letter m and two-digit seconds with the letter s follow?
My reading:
8h00
